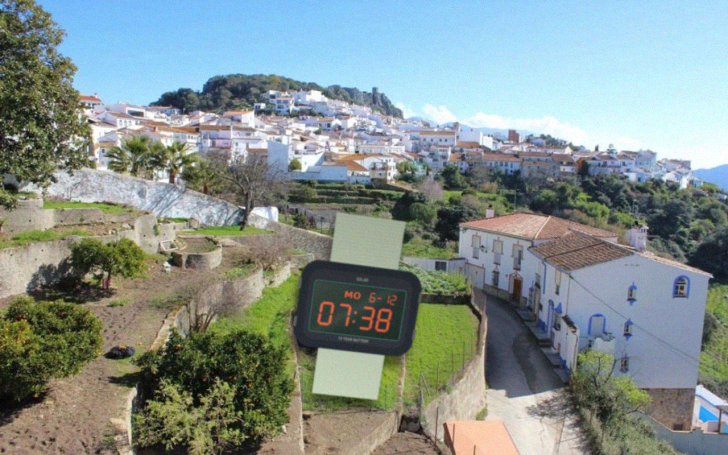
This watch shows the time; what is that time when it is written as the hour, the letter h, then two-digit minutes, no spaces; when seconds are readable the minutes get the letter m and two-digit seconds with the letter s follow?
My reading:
7h38
